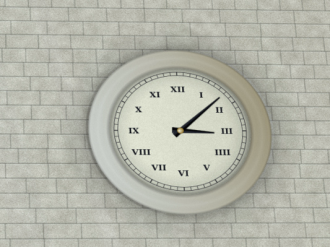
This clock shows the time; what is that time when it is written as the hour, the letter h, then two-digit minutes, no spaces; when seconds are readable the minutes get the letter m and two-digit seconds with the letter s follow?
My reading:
3h08
